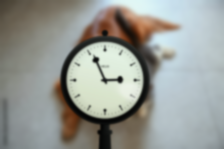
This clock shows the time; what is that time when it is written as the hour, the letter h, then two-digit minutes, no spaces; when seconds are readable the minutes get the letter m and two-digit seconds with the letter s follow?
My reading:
2h56
